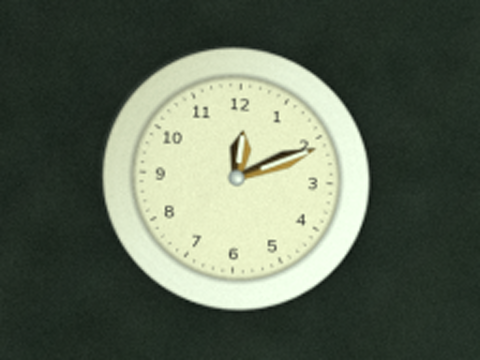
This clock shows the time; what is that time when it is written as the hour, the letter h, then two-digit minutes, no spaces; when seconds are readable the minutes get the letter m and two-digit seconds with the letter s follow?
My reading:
12h11
